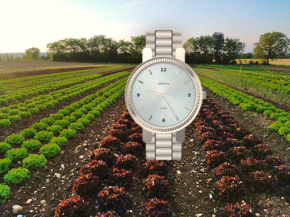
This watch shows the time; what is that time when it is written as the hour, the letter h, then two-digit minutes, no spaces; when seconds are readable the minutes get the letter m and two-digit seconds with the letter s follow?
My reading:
9h25
